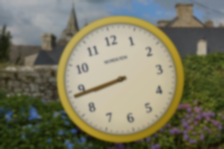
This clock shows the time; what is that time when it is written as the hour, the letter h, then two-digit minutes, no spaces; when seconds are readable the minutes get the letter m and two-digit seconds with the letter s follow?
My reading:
8h44
